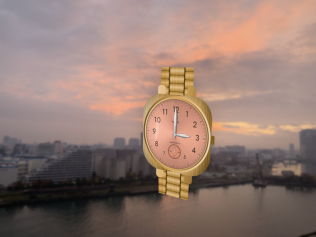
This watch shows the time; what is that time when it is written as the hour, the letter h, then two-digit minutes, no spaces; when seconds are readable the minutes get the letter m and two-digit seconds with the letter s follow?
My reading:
3h00
